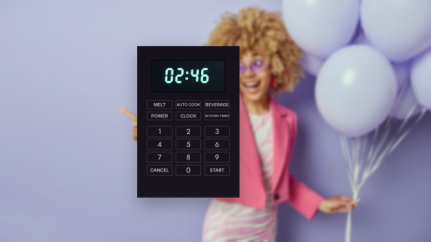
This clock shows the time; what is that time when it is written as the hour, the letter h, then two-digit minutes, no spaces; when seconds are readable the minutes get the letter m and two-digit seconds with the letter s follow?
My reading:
2h46
